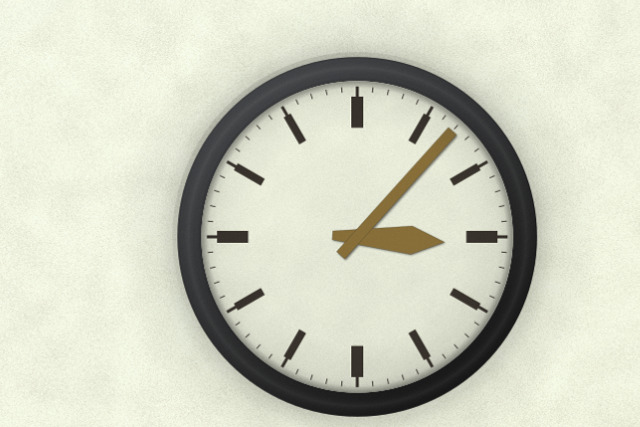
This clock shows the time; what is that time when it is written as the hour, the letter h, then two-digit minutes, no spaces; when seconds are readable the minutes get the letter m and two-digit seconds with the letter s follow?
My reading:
3h07
